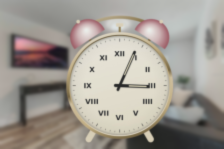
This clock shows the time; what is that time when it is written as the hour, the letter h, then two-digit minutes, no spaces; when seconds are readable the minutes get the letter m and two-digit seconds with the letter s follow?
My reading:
3h04
